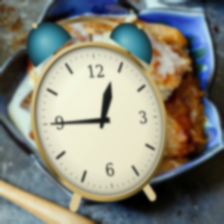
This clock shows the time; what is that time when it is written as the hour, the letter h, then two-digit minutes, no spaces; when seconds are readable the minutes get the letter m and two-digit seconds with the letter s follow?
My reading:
12h45
